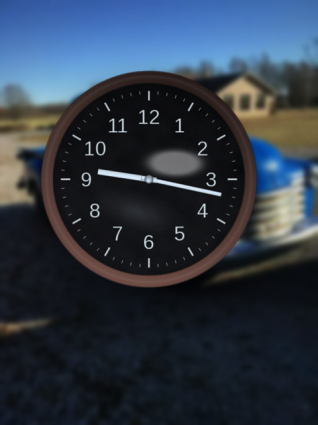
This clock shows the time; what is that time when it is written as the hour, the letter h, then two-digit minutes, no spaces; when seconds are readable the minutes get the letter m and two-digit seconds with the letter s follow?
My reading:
9h17
